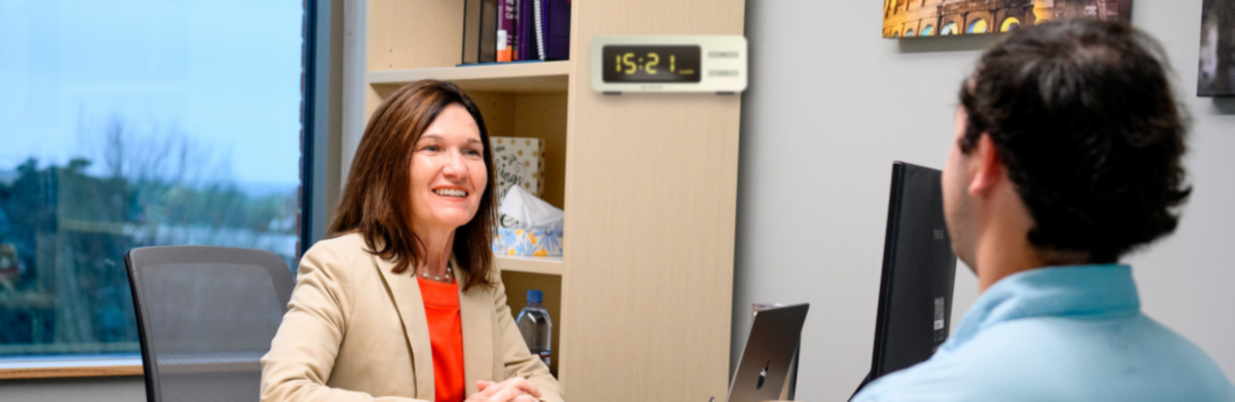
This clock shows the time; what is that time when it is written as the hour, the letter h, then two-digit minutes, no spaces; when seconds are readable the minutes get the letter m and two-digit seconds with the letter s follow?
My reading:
15h21
